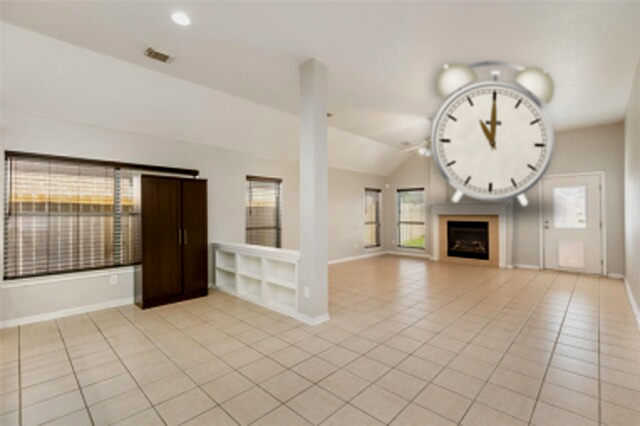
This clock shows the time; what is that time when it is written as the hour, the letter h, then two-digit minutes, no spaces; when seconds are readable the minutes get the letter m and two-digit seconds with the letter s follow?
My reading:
11h00
